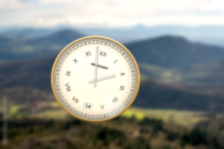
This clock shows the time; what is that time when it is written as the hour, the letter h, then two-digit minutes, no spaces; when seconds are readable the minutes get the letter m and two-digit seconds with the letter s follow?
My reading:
1h58
